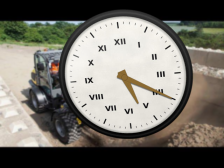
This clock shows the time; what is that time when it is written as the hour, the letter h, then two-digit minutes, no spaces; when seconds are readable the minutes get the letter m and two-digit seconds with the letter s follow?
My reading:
5h20
